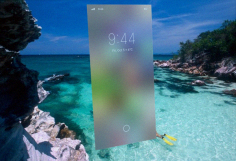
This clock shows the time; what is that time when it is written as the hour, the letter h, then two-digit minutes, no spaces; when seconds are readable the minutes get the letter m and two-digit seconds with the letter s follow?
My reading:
9h44
